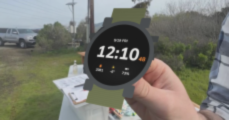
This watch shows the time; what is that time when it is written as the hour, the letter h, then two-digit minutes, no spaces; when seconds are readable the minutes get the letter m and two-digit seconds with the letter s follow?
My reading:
12h10
